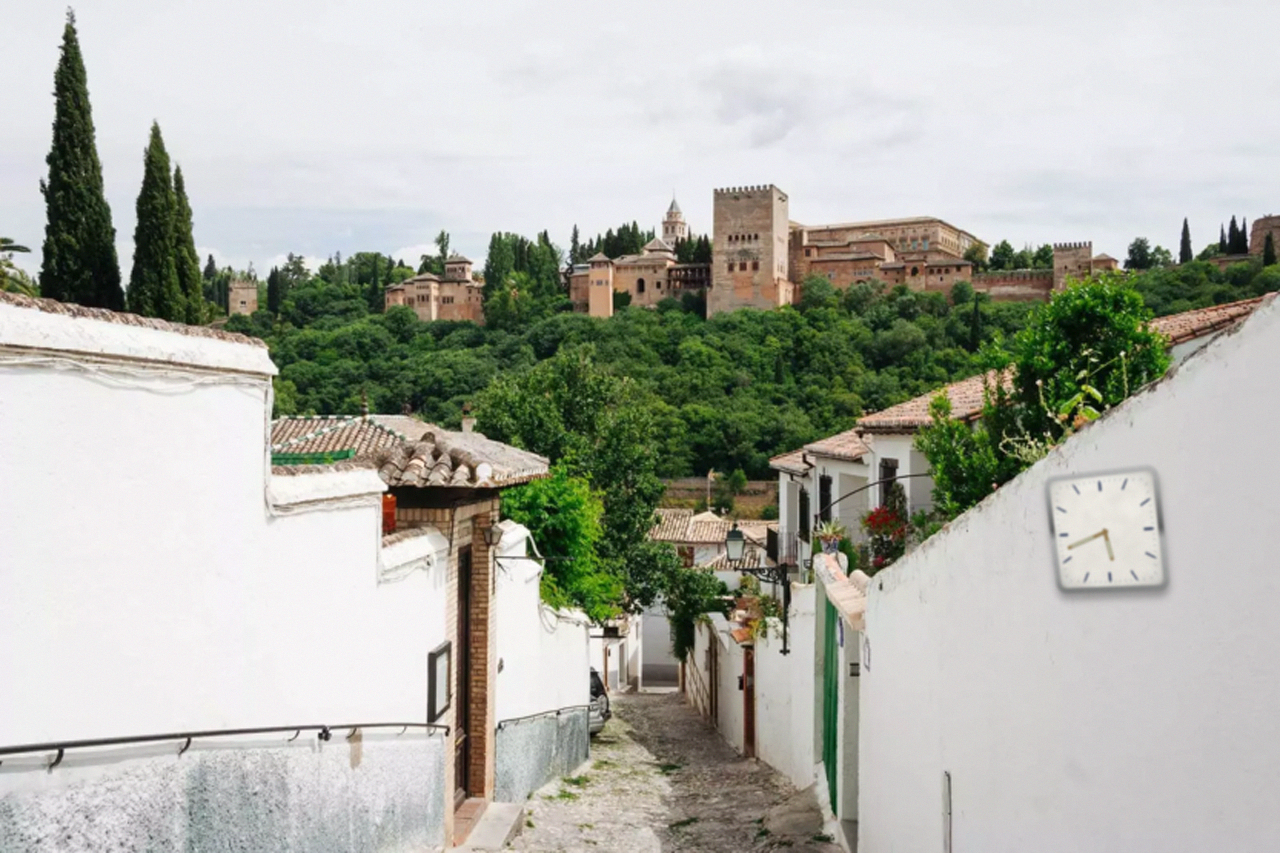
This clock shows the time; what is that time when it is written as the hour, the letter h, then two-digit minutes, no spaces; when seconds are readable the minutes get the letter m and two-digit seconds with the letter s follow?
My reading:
5h42
